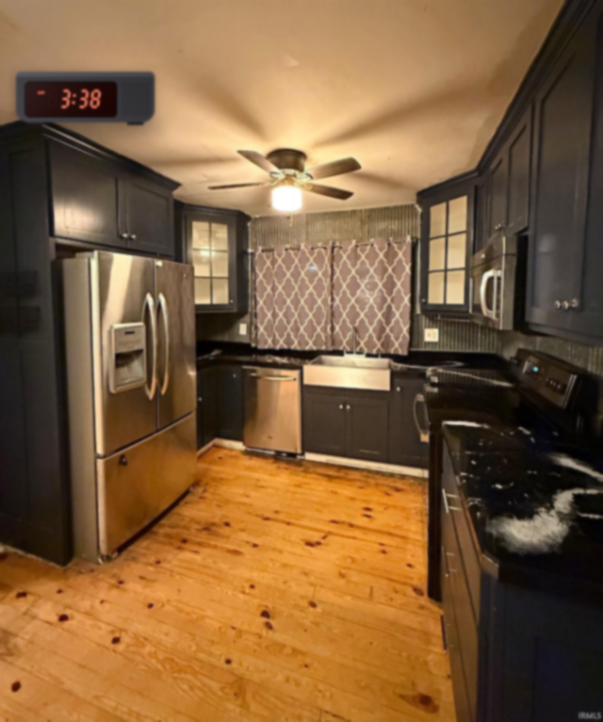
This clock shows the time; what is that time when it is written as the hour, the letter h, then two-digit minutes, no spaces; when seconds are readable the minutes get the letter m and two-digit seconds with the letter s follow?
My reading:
3h38
